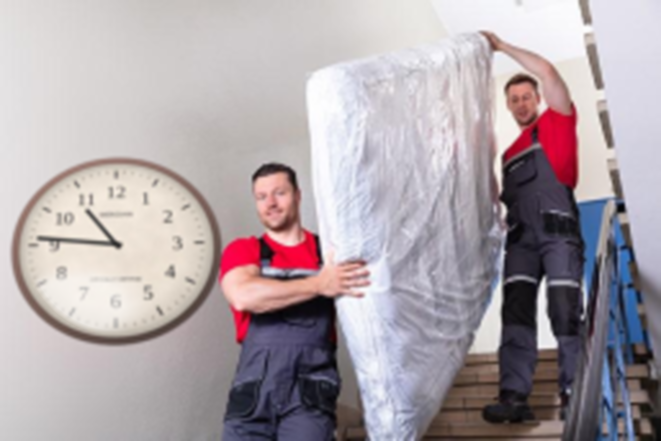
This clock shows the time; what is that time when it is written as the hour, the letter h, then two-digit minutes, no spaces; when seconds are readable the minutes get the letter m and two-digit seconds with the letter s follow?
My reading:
10h46
